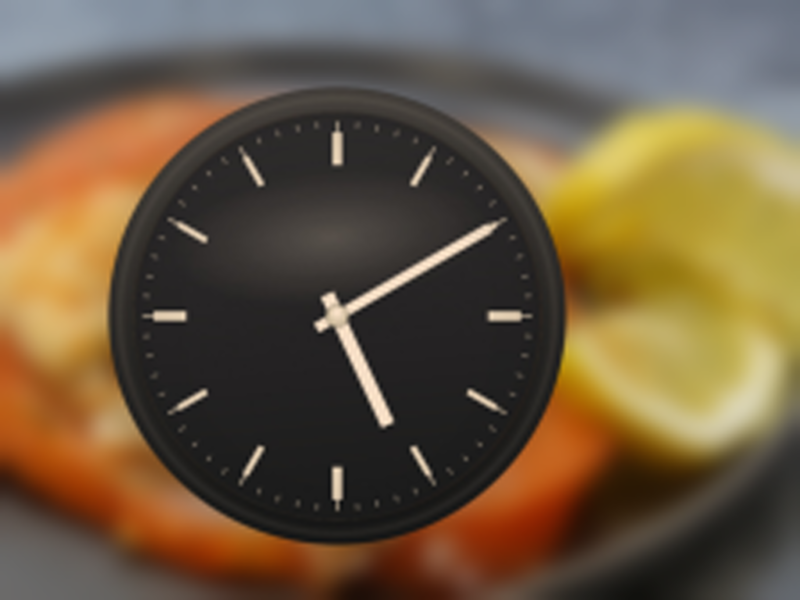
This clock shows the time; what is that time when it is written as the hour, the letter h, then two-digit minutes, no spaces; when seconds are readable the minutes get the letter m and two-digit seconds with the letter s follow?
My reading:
5h10
